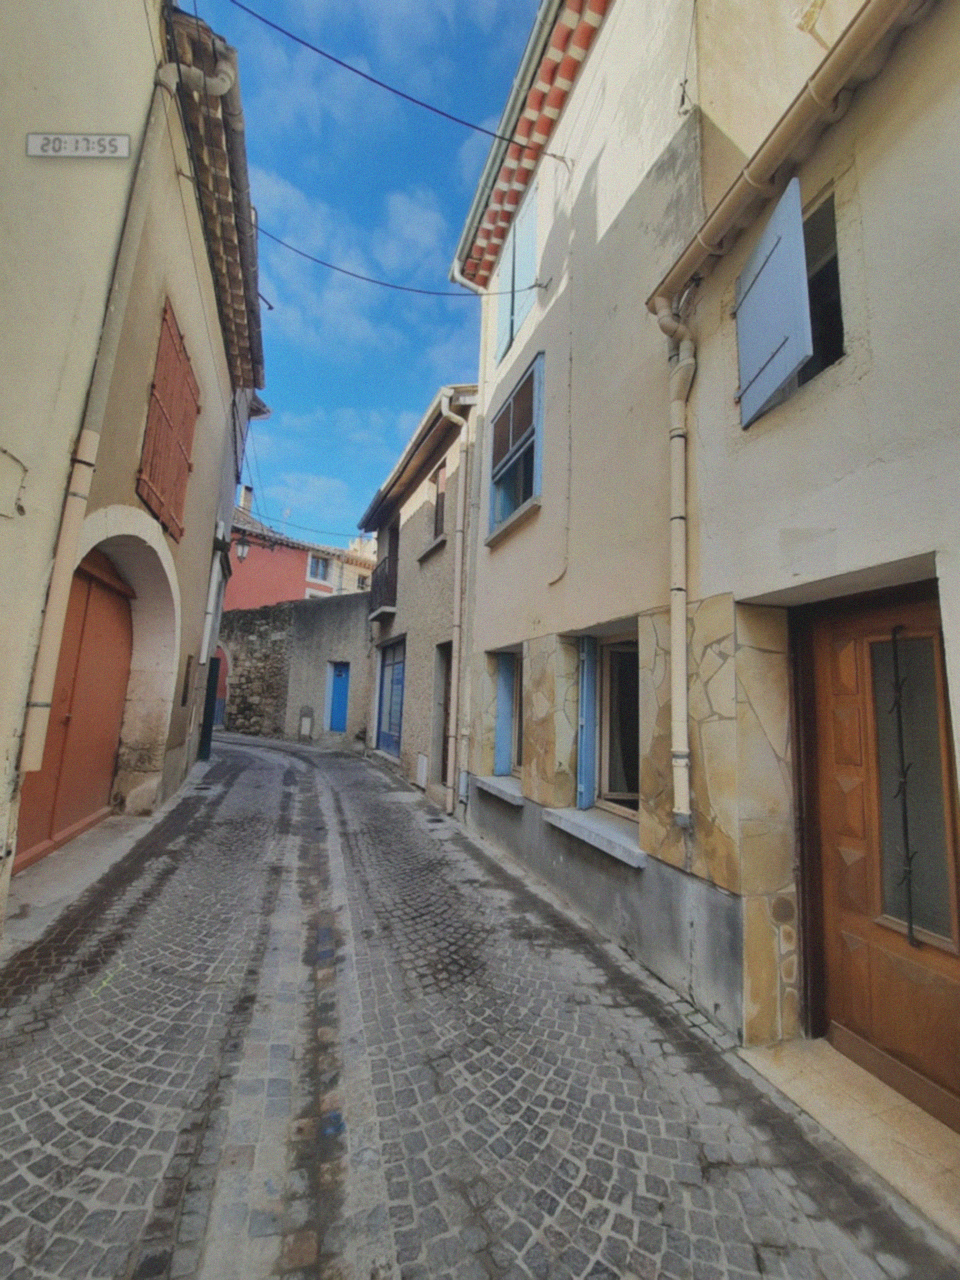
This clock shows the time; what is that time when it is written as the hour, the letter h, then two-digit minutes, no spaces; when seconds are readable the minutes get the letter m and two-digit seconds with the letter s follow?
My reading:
20h17m55s
